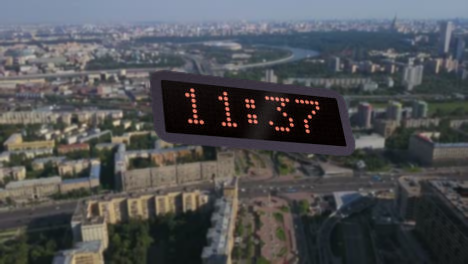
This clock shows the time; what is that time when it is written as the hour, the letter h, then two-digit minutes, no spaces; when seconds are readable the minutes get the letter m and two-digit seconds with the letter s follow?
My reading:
11h37
